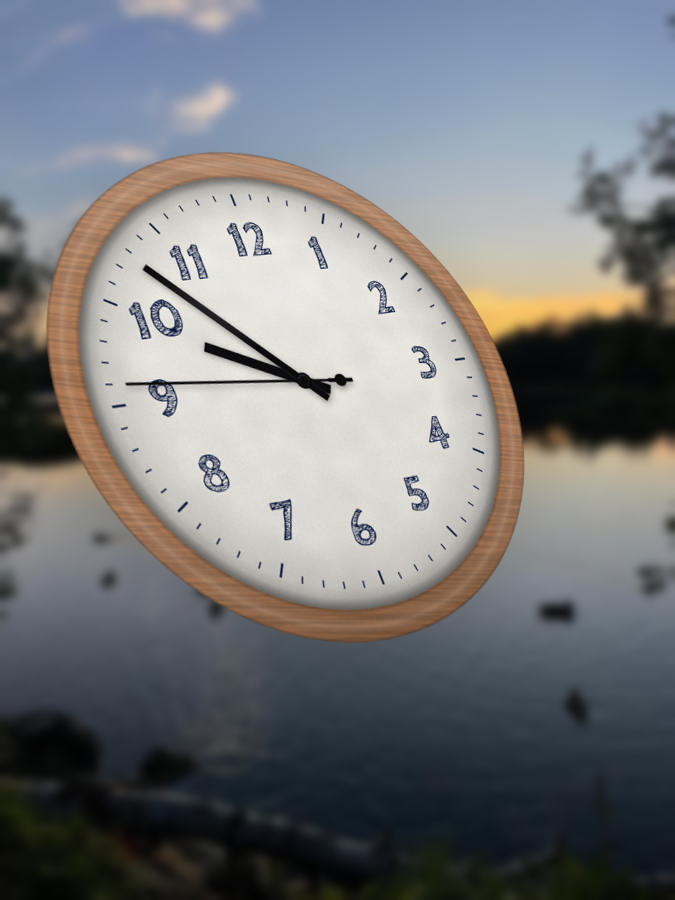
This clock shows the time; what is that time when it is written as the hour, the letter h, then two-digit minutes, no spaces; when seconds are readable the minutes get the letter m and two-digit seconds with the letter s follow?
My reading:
9h52m46s
